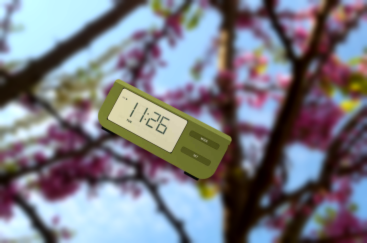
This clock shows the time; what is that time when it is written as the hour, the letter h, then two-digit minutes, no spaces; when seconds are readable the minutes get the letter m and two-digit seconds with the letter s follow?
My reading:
11h26
